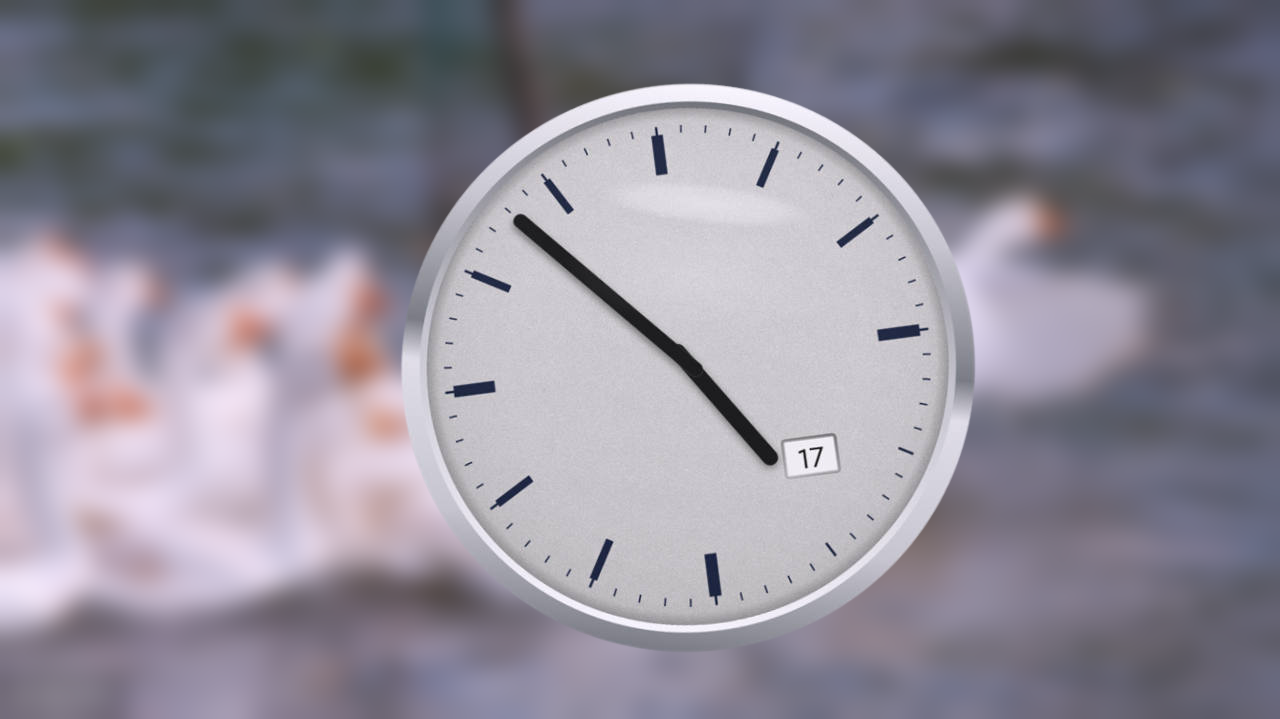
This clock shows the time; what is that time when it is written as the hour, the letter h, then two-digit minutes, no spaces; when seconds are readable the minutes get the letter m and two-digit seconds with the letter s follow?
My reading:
4h53
